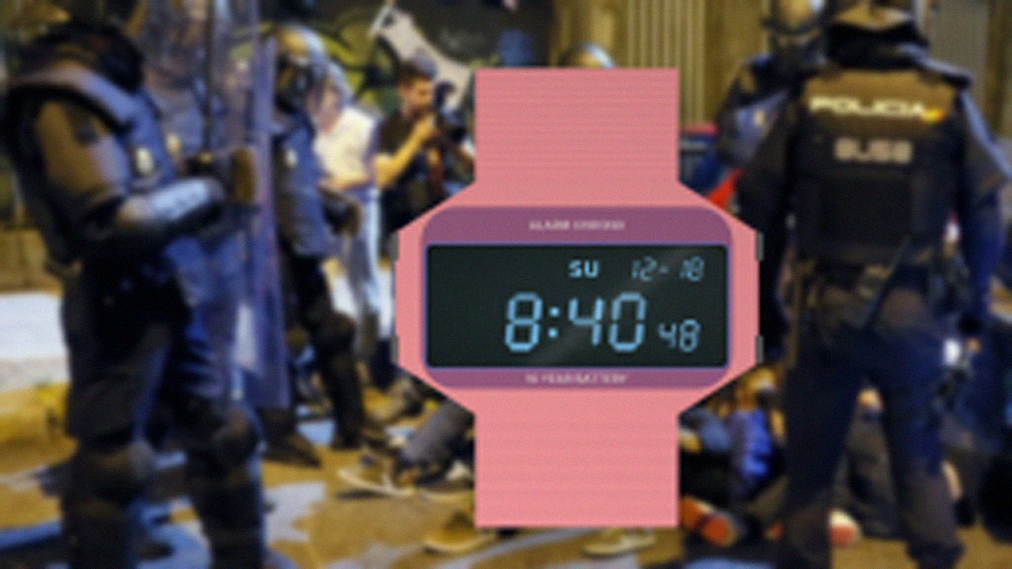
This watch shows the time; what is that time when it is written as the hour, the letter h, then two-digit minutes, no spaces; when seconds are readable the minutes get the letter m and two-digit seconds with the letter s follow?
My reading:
8h40m48s
